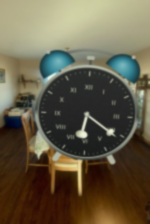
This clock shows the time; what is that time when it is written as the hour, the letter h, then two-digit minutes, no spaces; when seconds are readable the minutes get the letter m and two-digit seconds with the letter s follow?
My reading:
6h21
